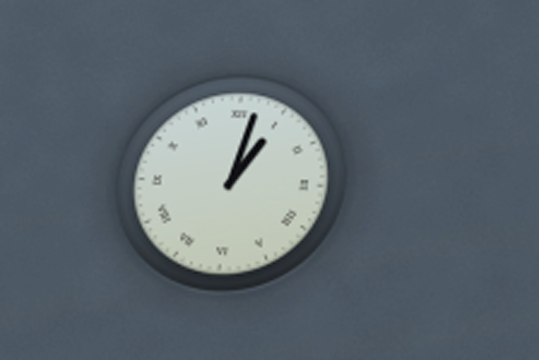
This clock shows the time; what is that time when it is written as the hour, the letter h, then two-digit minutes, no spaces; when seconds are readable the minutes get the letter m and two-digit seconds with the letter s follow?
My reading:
1h02
